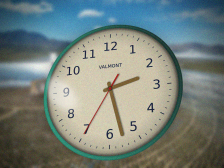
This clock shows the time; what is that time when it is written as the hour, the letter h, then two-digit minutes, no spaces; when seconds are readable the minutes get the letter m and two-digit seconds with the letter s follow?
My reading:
2h27m35s
